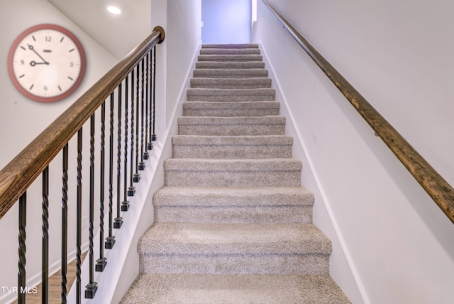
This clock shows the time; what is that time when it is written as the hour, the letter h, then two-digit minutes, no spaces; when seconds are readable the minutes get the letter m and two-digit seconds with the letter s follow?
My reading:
8h52
